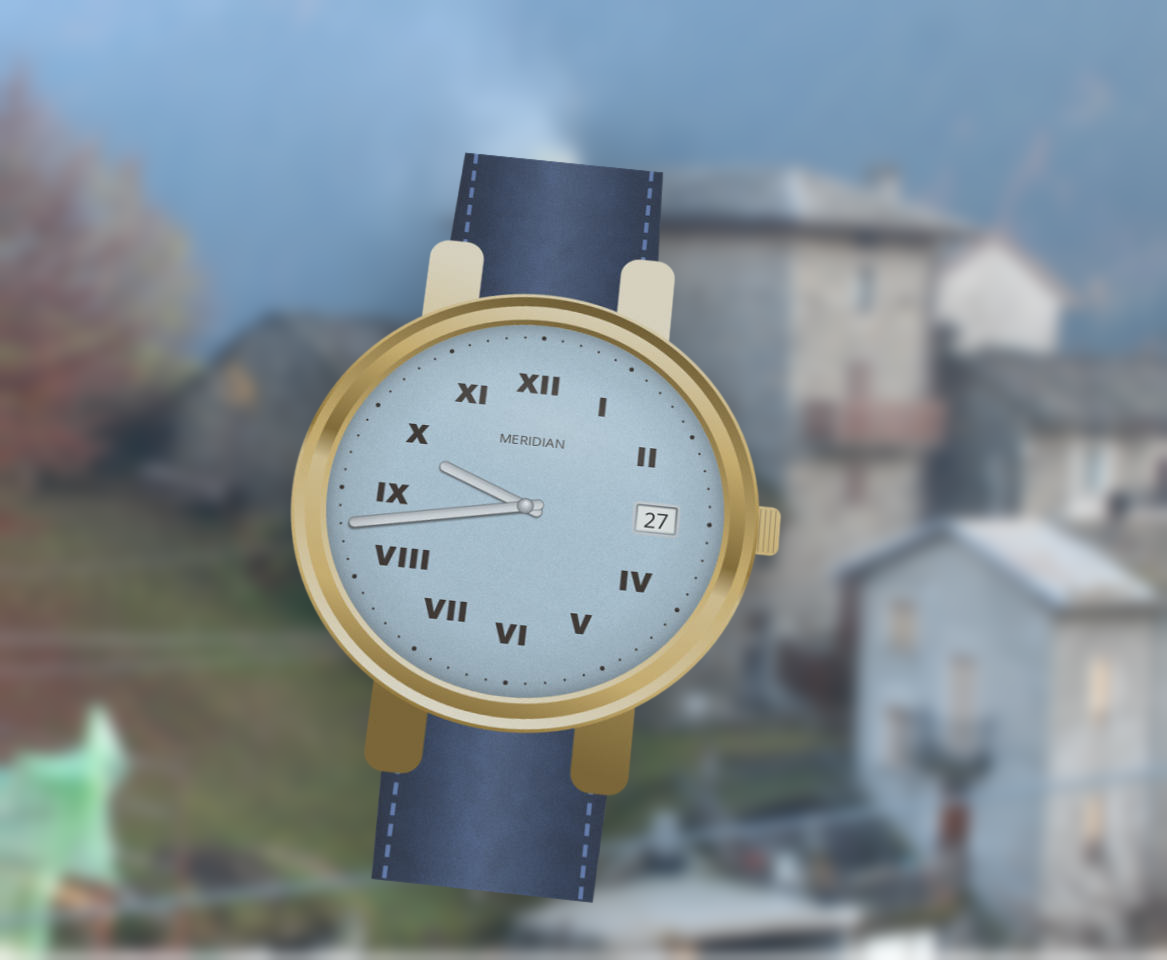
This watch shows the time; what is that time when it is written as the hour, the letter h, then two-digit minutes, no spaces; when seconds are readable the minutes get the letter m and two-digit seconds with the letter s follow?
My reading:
9h43
